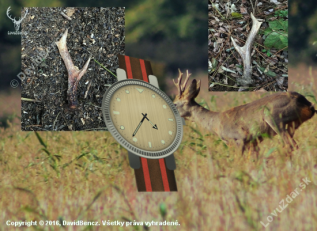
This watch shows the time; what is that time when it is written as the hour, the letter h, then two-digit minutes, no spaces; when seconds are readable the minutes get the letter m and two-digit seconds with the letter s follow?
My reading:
4h36
